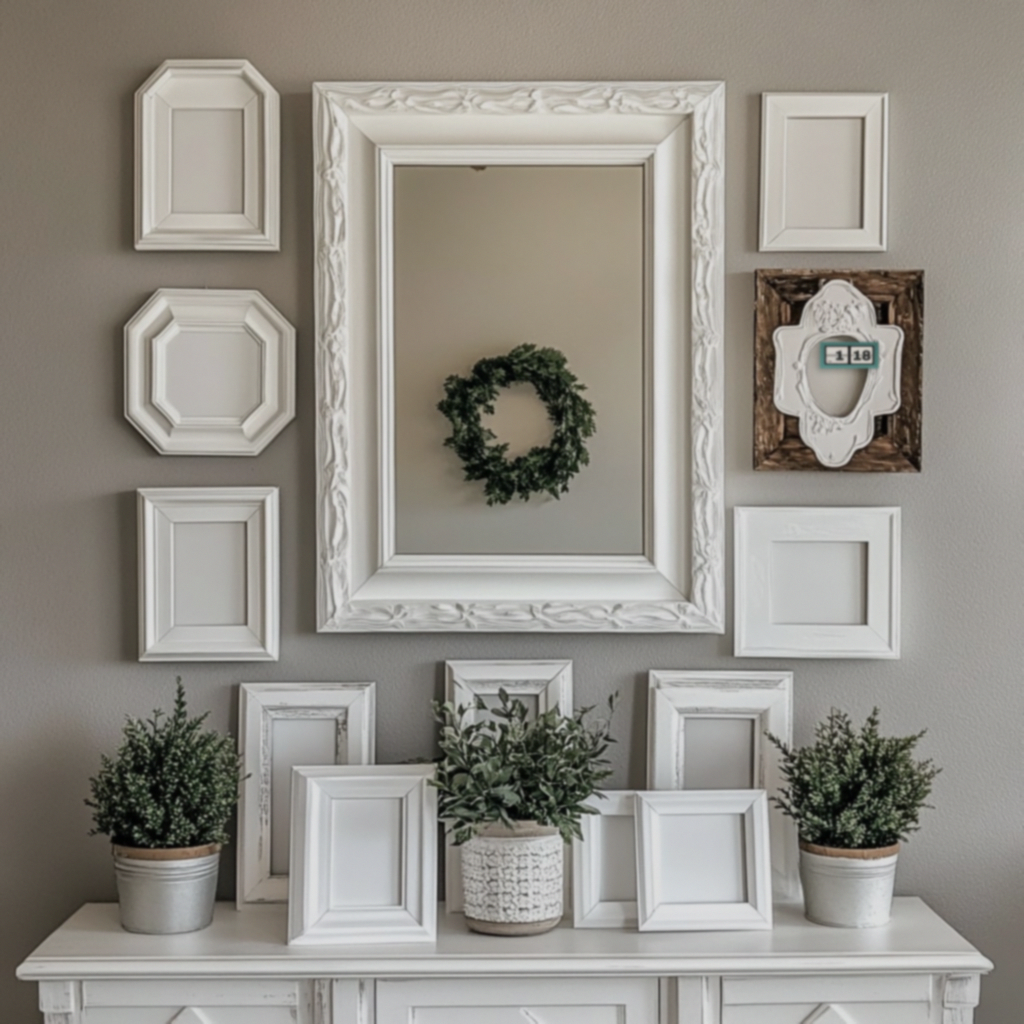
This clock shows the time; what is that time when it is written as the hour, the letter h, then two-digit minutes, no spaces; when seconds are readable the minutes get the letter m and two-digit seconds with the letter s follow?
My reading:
1h18
